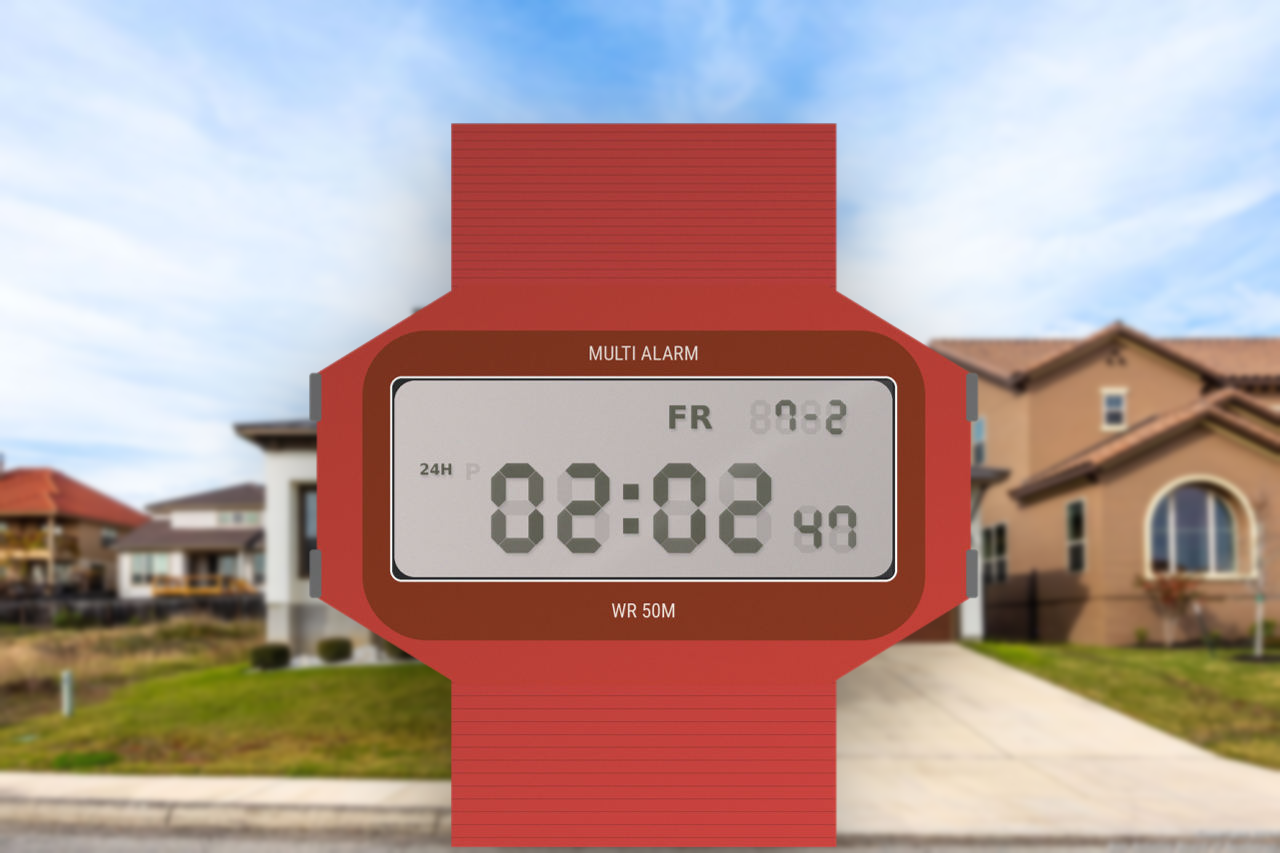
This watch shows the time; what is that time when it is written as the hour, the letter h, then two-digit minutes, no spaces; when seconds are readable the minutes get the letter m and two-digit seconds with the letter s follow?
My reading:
2h02m47s
